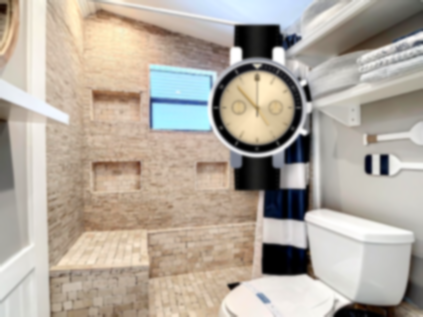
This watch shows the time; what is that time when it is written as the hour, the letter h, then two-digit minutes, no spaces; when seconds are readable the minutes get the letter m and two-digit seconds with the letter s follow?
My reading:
4h53
